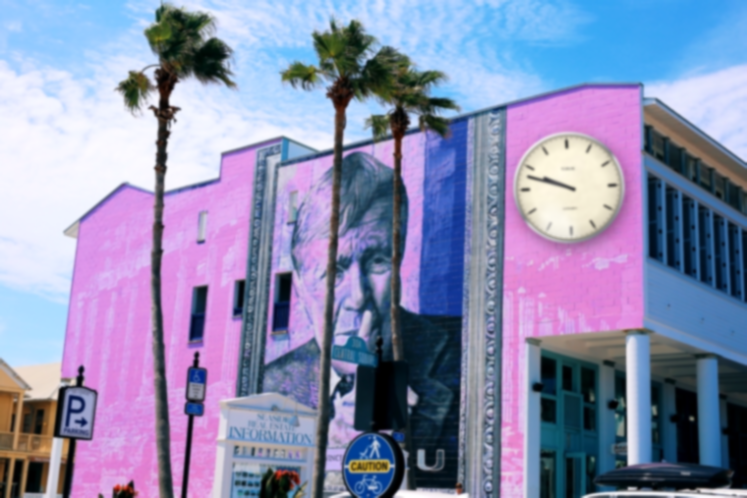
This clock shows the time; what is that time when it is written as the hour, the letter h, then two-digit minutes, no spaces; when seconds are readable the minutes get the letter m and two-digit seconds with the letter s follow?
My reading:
9h48
